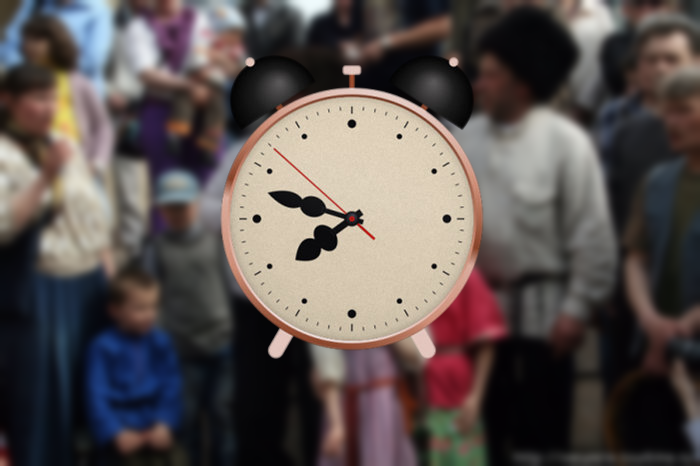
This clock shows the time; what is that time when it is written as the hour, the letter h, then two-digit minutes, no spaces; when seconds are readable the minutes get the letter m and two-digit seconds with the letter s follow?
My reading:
7h47m52s
